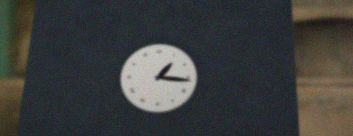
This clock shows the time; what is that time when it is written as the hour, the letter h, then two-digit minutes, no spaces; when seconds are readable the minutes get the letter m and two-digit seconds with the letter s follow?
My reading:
1h16
